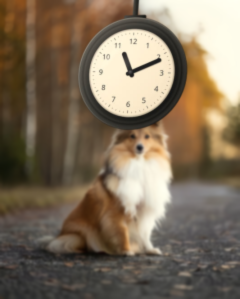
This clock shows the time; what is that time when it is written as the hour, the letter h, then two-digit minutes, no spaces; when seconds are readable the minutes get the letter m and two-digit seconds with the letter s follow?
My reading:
11h11
